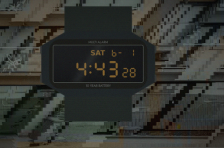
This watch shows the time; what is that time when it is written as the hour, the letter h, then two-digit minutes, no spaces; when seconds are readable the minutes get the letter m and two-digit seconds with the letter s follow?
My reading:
4h43m28s
